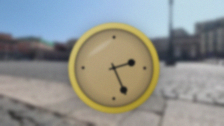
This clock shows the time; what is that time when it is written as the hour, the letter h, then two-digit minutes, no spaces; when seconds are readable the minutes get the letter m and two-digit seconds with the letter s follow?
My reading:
2h26
